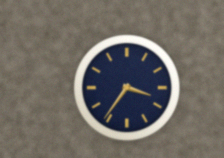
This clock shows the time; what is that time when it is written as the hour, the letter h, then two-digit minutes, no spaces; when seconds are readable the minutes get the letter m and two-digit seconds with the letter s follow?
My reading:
3h36
